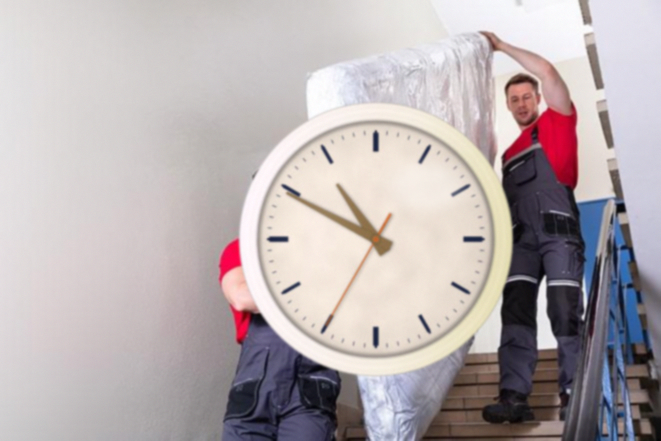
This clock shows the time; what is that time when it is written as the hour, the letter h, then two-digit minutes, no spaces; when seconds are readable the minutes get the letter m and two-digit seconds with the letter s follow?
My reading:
10h49m35s
